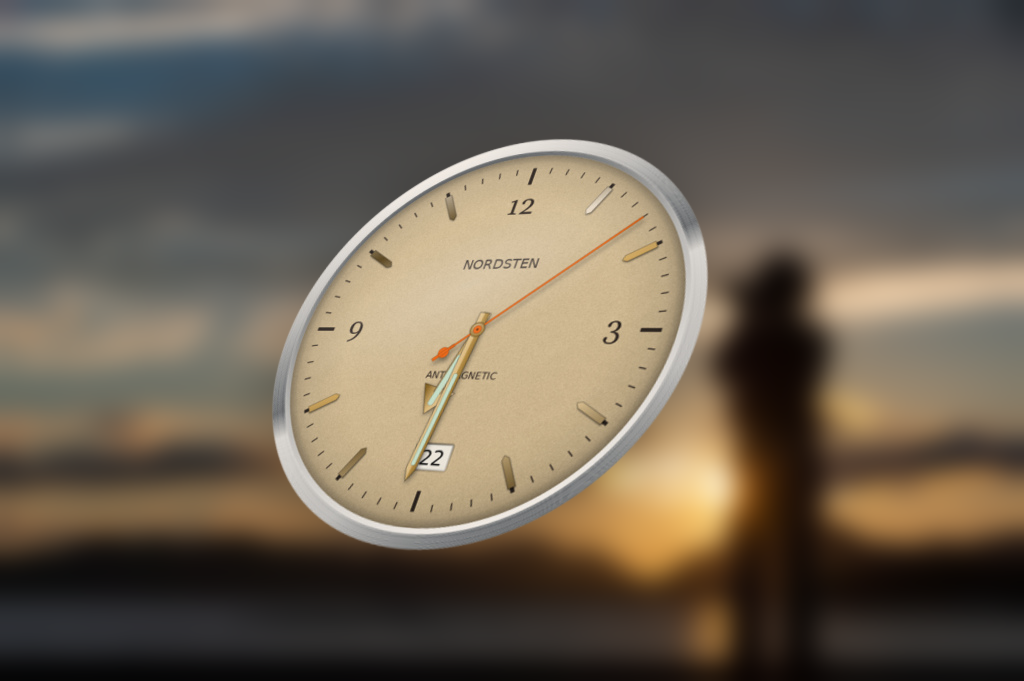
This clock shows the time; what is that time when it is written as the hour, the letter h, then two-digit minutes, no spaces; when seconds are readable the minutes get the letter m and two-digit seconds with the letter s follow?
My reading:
6h31m08s
